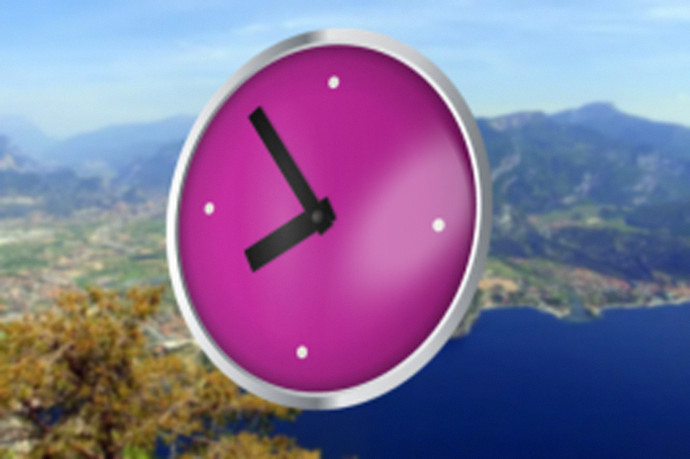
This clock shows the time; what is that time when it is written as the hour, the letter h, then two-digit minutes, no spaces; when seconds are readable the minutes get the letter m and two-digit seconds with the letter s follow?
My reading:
7h53
